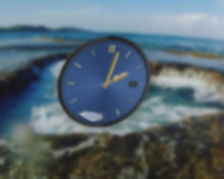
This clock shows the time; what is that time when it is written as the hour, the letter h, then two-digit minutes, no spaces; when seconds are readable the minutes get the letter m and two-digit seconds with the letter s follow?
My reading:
2h02
